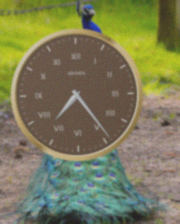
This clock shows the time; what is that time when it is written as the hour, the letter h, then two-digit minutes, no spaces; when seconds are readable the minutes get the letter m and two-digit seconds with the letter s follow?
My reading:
7h24
